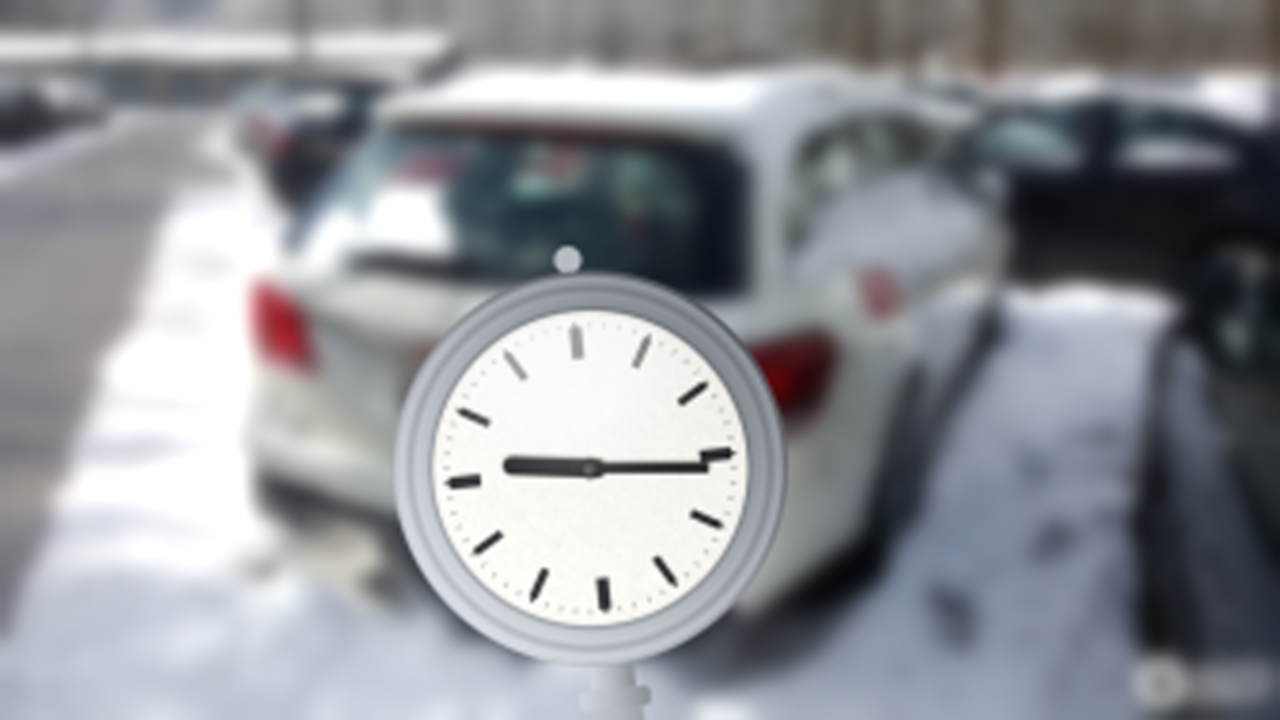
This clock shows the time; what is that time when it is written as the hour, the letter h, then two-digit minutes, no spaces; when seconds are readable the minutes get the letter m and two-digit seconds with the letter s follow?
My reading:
9h16
